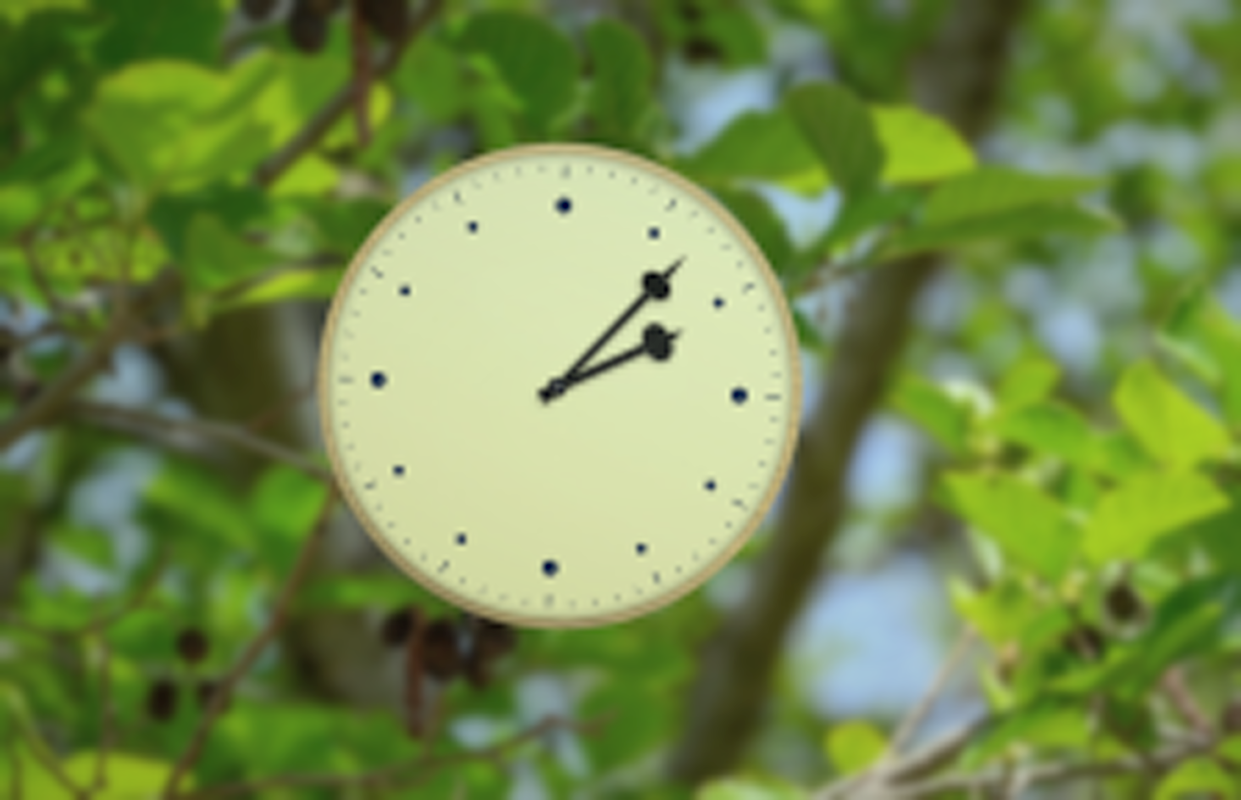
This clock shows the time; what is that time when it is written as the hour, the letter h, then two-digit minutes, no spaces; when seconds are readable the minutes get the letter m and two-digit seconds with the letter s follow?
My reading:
2h07
